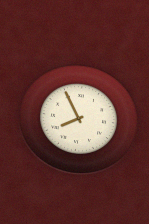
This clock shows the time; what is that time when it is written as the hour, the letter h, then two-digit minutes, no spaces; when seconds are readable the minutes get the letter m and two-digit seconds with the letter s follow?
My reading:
7h55
